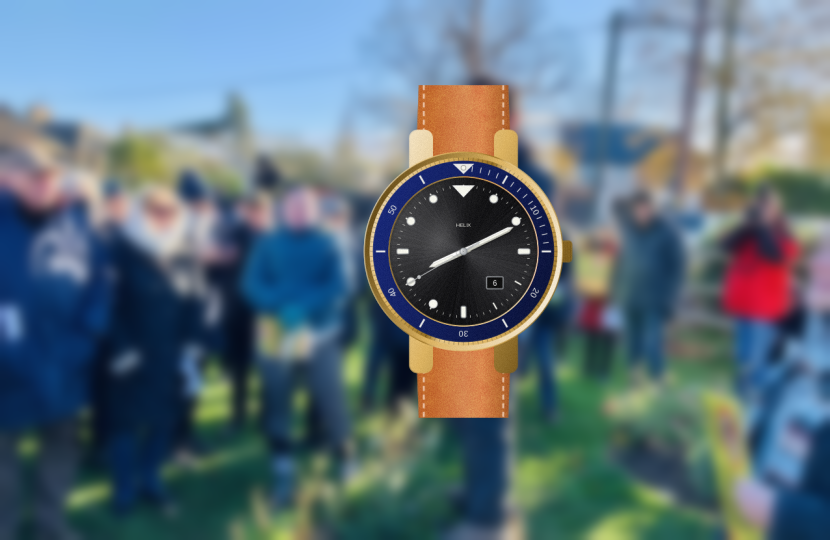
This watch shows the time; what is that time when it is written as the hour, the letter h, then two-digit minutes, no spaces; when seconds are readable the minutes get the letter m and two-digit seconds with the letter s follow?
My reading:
8h10m40s
